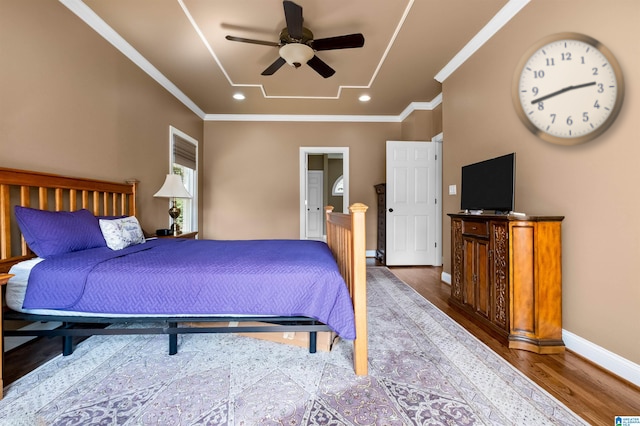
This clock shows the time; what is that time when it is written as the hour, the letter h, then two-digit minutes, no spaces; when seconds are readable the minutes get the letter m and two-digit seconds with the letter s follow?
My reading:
2h42
